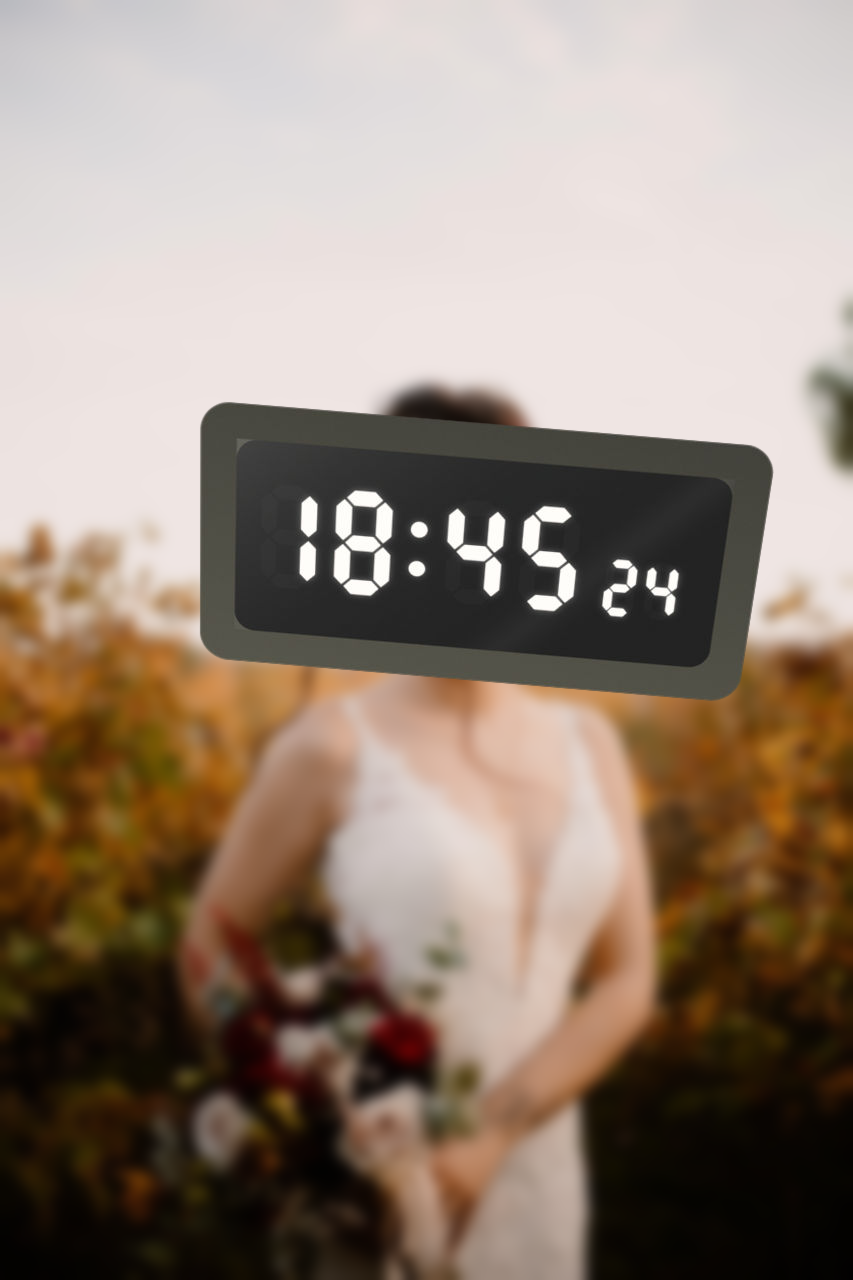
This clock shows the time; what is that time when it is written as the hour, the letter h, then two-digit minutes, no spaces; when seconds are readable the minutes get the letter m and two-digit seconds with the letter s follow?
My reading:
18h45m24s
